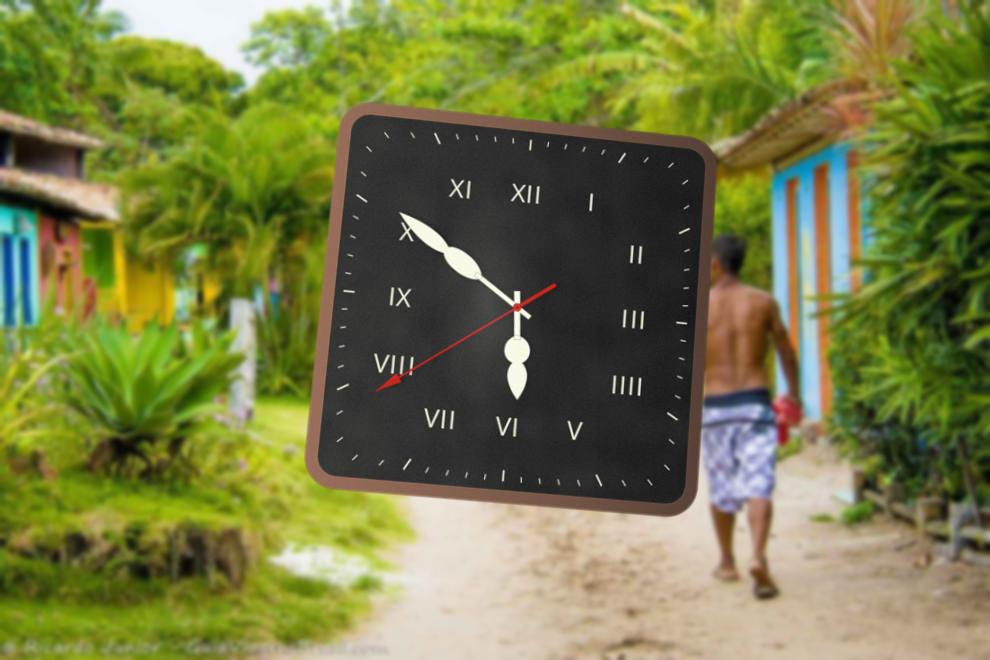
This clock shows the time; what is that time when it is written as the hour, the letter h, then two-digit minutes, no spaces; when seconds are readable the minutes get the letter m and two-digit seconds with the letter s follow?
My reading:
5h50m39s
